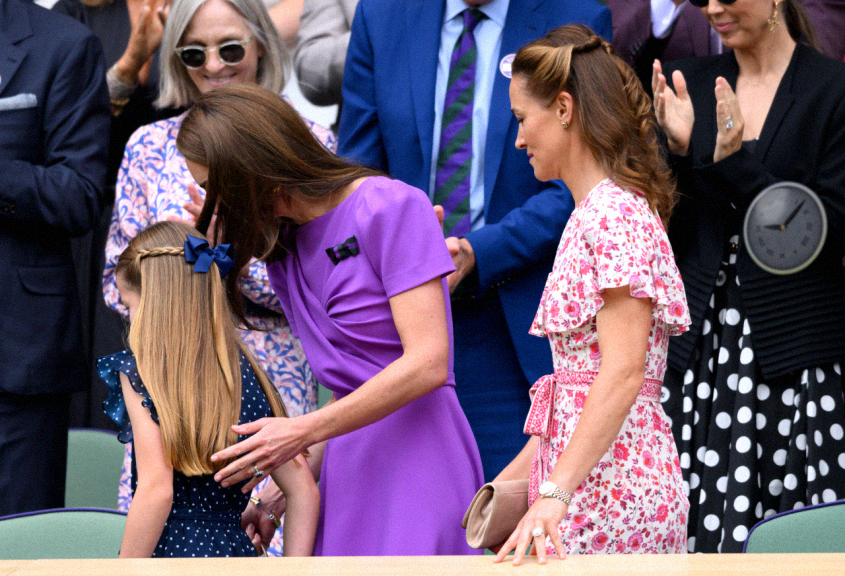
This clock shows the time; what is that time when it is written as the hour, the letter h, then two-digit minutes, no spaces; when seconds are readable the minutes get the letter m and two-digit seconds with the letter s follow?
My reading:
9h07
